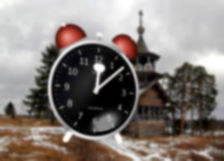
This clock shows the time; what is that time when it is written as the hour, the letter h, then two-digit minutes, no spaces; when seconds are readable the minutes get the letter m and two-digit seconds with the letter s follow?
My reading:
12h08
